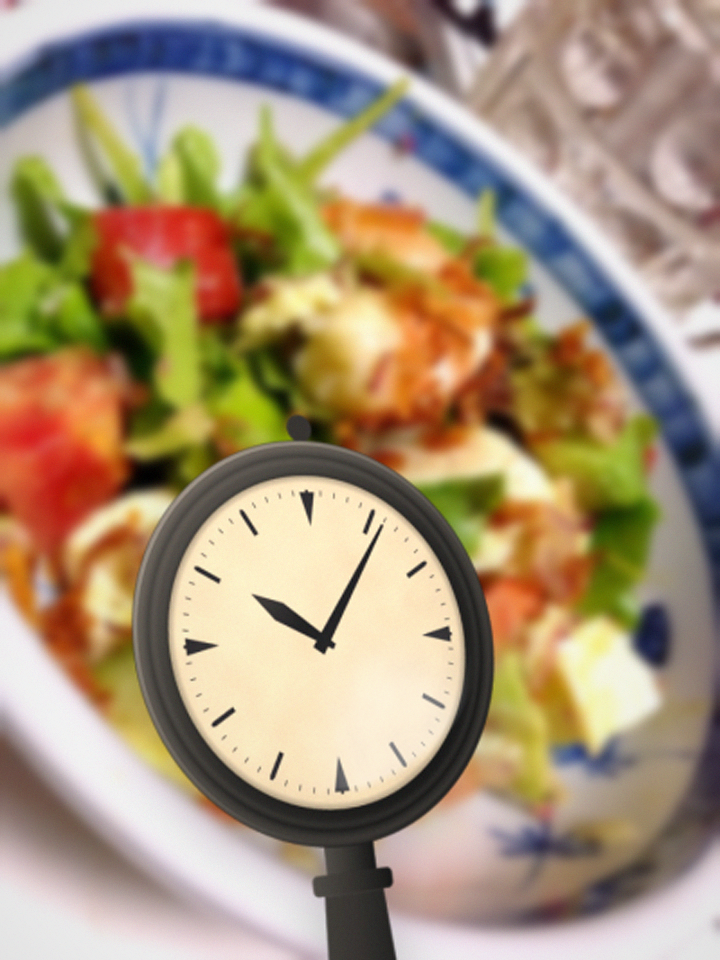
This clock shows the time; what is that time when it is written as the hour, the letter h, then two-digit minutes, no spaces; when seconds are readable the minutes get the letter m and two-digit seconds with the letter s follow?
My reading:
10h06
